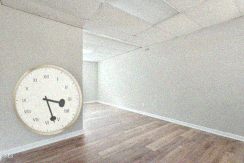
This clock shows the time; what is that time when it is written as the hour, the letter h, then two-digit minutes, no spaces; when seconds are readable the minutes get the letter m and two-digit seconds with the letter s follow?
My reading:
3h27
